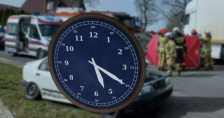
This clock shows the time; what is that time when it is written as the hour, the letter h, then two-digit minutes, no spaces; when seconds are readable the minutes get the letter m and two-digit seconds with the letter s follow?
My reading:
5h20
